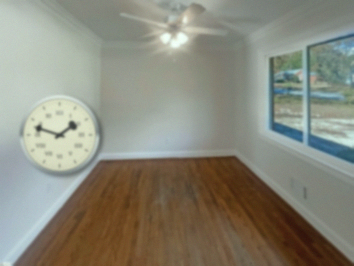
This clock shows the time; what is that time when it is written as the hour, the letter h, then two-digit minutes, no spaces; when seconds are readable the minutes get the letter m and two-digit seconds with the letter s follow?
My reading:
1h48
